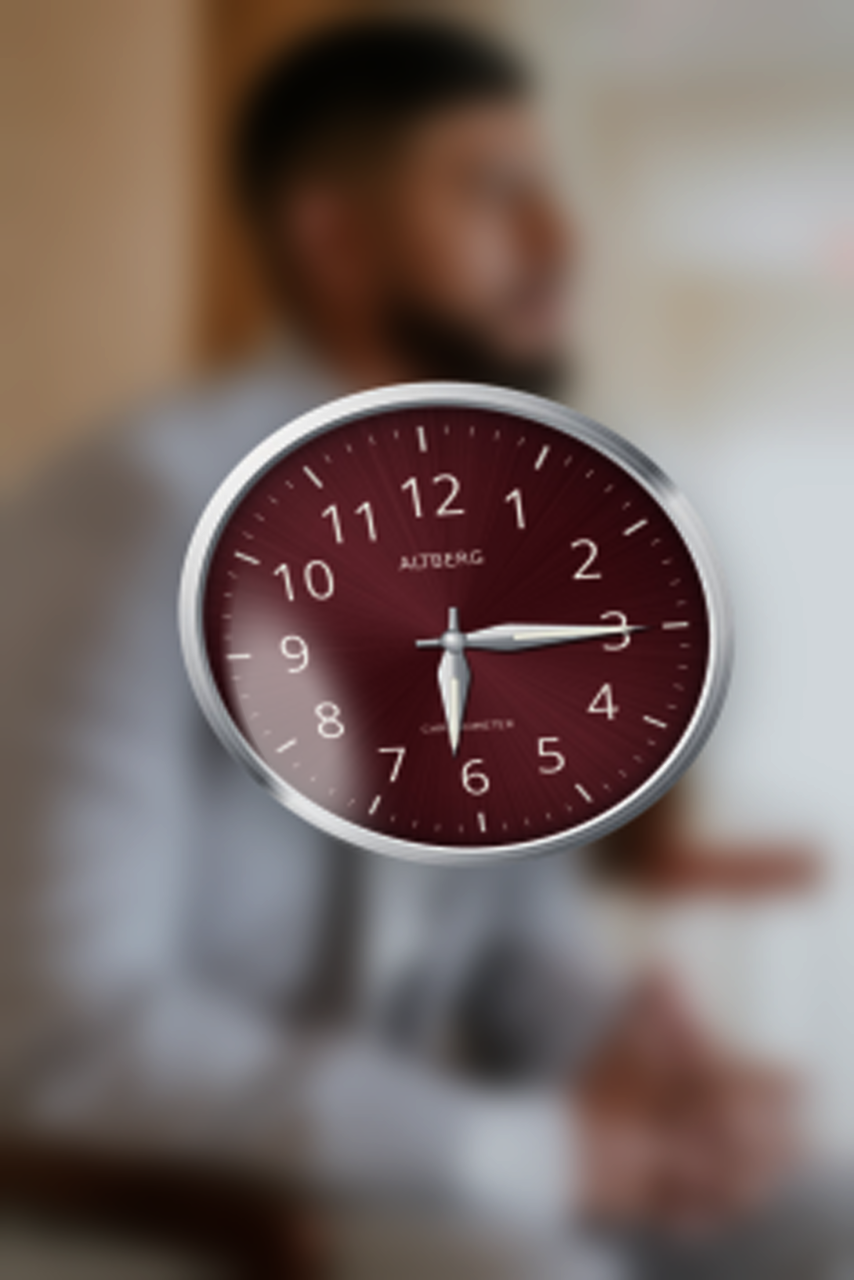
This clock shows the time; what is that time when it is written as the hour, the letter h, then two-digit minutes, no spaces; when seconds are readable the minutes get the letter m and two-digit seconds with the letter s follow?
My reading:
6h15
